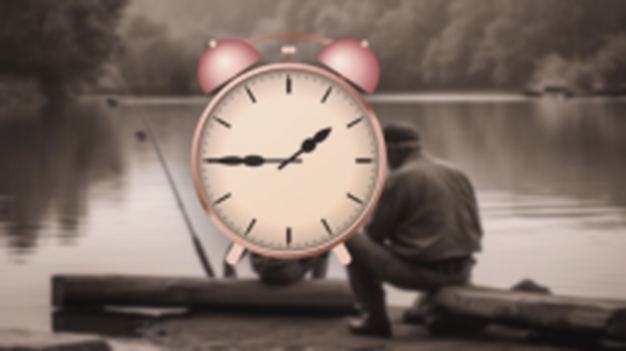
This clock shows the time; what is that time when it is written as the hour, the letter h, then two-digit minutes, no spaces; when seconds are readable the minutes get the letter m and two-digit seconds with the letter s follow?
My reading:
1h45
